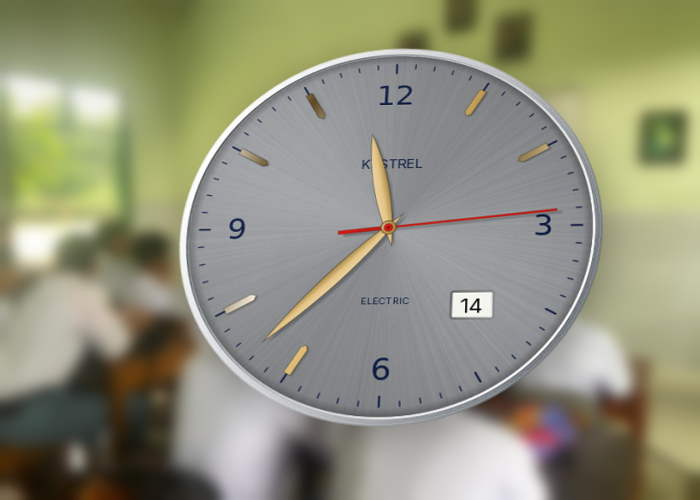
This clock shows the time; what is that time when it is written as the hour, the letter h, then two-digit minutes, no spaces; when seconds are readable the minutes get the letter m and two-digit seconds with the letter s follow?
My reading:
11h37m14s
